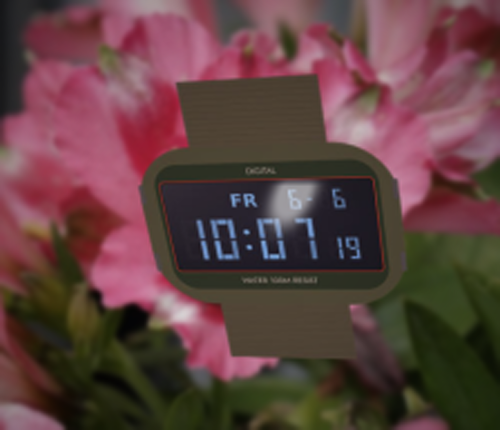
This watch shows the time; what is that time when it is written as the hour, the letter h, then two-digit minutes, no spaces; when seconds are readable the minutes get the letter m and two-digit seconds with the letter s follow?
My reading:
10h07m19s
